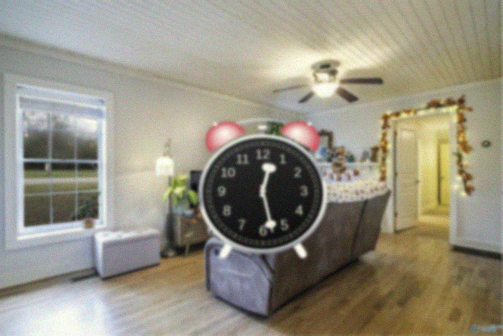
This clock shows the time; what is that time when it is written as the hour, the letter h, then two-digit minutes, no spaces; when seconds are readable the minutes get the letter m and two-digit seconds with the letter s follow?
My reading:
12h28
